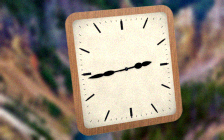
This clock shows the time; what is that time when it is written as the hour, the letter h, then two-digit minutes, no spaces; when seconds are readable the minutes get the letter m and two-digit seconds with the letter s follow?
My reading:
2h44
